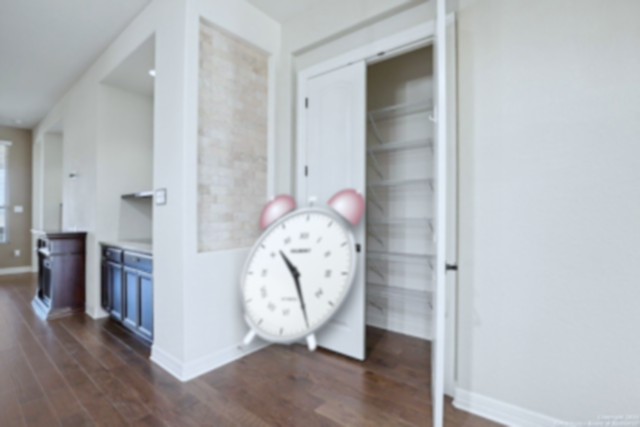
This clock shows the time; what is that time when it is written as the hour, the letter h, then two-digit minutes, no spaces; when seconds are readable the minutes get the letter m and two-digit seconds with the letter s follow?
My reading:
10h25
